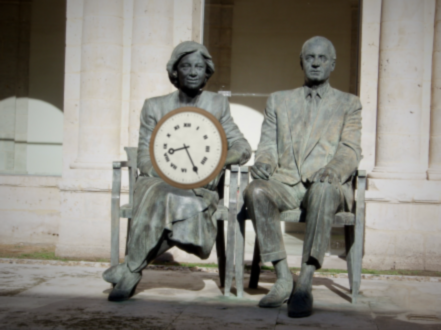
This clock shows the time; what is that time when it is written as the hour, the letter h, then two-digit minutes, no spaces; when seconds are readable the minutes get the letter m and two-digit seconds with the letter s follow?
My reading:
8h25
